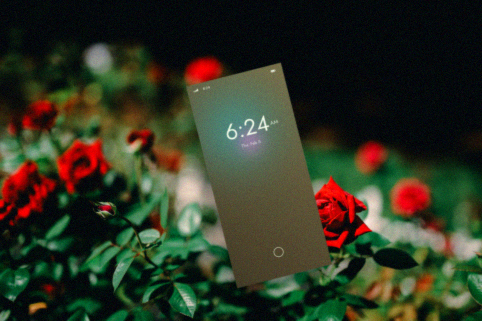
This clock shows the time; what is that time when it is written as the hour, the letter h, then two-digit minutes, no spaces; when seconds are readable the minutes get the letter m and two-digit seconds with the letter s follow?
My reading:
6h24
